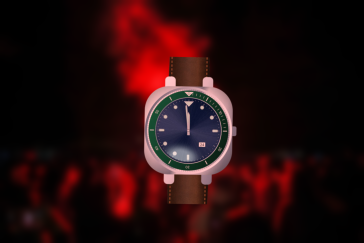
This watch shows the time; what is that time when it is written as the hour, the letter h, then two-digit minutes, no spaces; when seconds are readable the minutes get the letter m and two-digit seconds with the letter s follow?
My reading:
11h59
